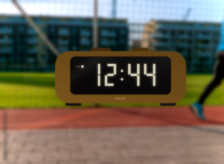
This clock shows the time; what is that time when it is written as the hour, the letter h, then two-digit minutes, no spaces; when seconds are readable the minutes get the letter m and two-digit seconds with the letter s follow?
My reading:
12h44
